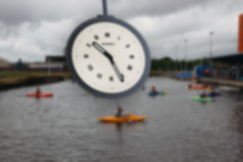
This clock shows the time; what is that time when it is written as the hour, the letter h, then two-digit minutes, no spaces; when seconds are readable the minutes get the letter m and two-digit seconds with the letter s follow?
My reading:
10h26
